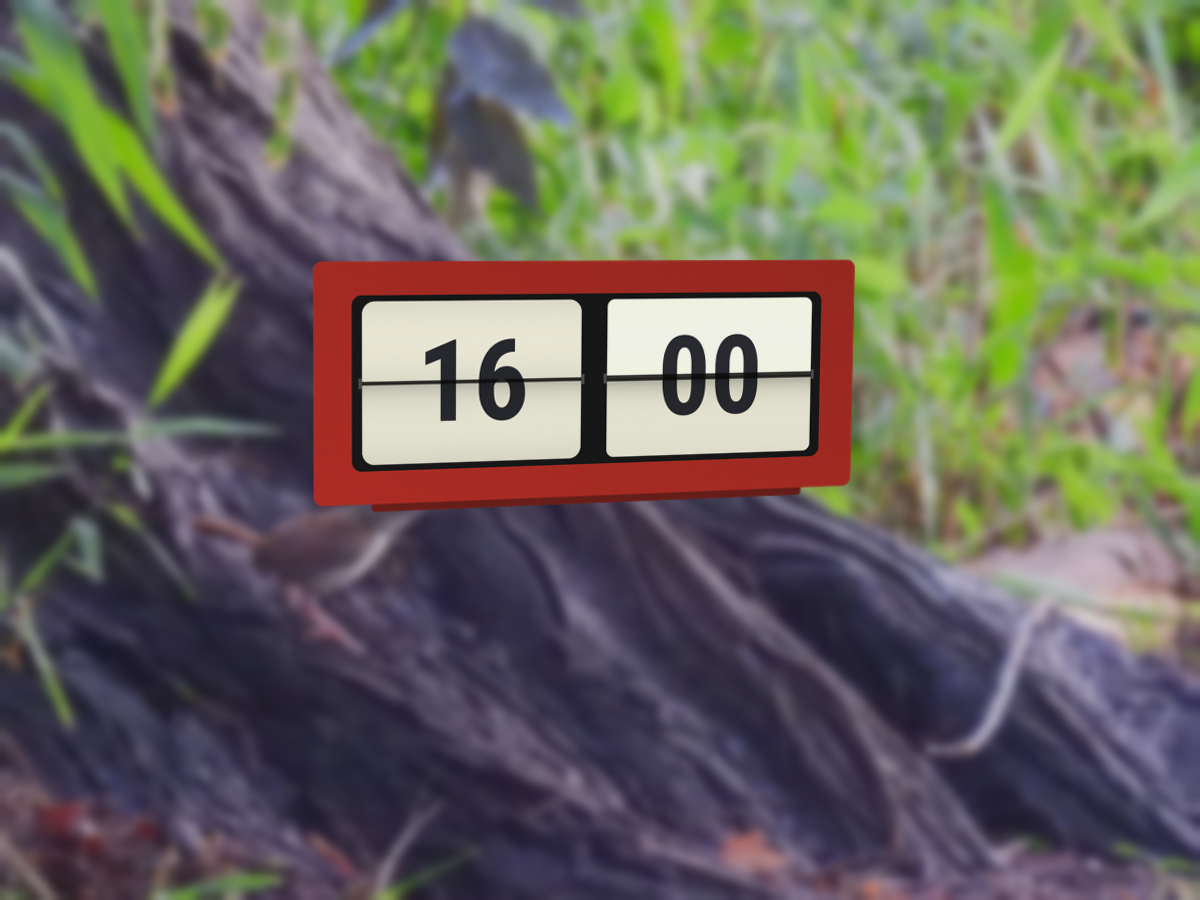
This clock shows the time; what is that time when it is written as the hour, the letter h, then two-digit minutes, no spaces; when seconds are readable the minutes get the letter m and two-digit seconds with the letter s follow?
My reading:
16h00
